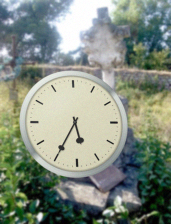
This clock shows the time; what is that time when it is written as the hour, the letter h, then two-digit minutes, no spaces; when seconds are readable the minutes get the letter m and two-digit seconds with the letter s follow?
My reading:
5h35
